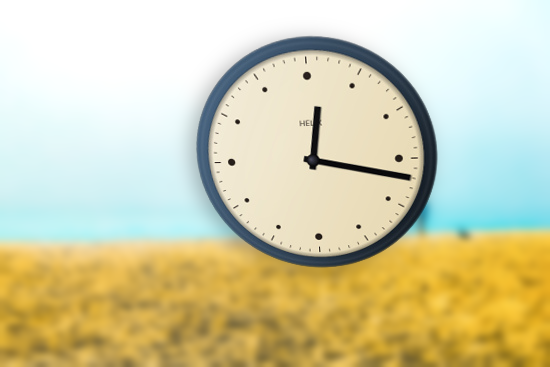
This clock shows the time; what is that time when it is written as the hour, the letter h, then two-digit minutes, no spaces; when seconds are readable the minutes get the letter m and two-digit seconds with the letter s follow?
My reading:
12h17
